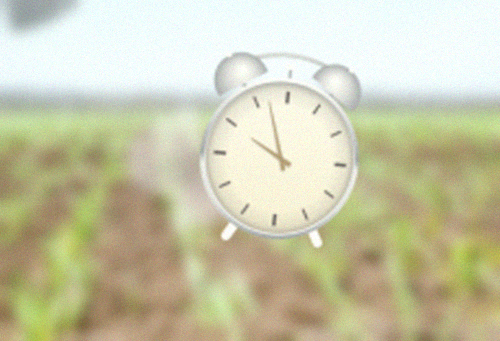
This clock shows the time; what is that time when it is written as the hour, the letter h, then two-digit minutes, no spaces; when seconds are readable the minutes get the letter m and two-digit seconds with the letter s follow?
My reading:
9h57
